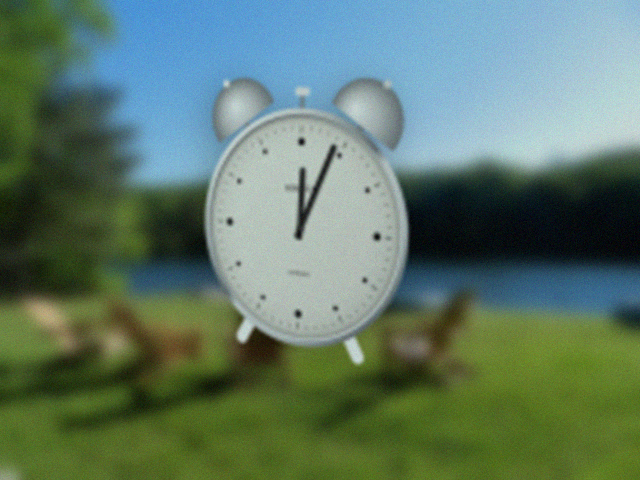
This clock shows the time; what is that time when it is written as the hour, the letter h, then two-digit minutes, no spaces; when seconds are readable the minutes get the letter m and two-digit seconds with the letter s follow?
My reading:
12h04
